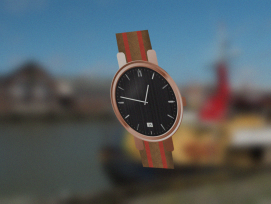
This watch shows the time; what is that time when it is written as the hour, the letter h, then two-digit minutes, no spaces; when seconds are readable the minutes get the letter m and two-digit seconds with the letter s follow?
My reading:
12h47
